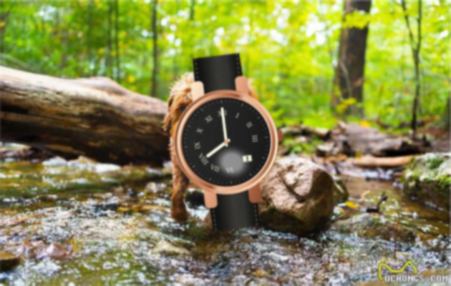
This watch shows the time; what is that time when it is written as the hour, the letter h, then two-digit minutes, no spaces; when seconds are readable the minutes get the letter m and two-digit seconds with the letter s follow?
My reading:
8h00
